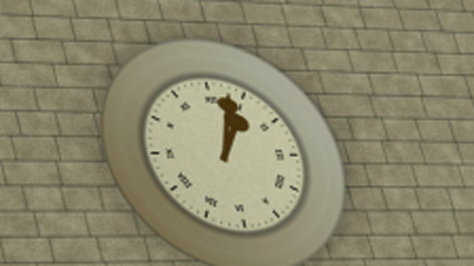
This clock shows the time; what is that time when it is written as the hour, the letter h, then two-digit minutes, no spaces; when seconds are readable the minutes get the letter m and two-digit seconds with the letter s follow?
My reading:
1h03
